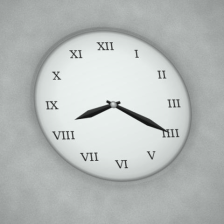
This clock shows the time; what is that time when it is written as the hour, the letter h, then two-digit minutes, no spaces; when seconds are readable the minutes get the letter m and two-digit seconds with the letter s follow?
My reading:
8h20
